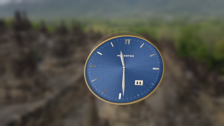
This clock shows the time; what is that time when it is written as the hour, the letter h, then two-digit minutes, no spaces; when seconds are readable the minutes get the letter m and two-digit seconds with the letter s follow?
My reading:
11h29
